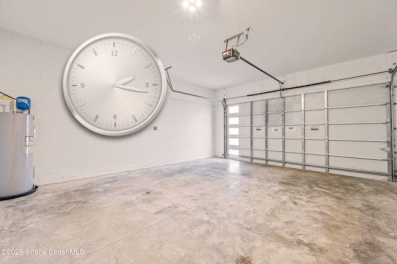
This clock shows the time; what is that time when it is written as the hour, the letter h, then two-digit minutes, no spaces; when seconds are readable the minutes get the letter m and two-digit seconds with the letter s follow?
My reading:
2h17
